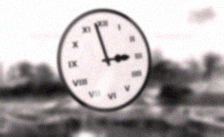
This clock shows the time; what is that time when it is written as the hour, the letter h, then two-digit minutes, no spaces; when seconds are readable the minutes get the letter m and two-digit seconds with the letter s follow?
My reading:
2h58
